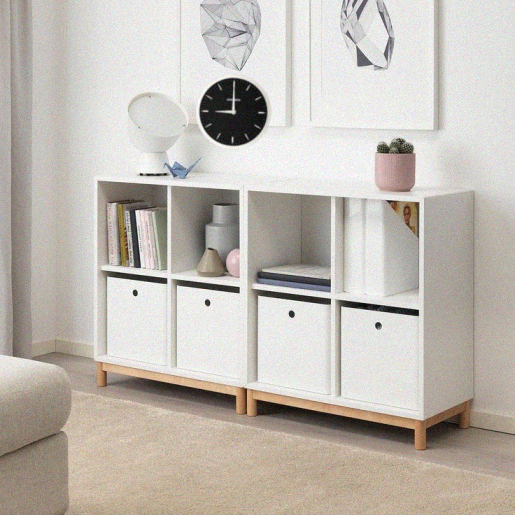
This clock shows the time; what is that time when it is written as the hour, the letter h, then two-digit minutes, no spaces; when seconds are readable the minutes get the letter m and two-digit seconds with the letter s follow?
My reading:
9h00
